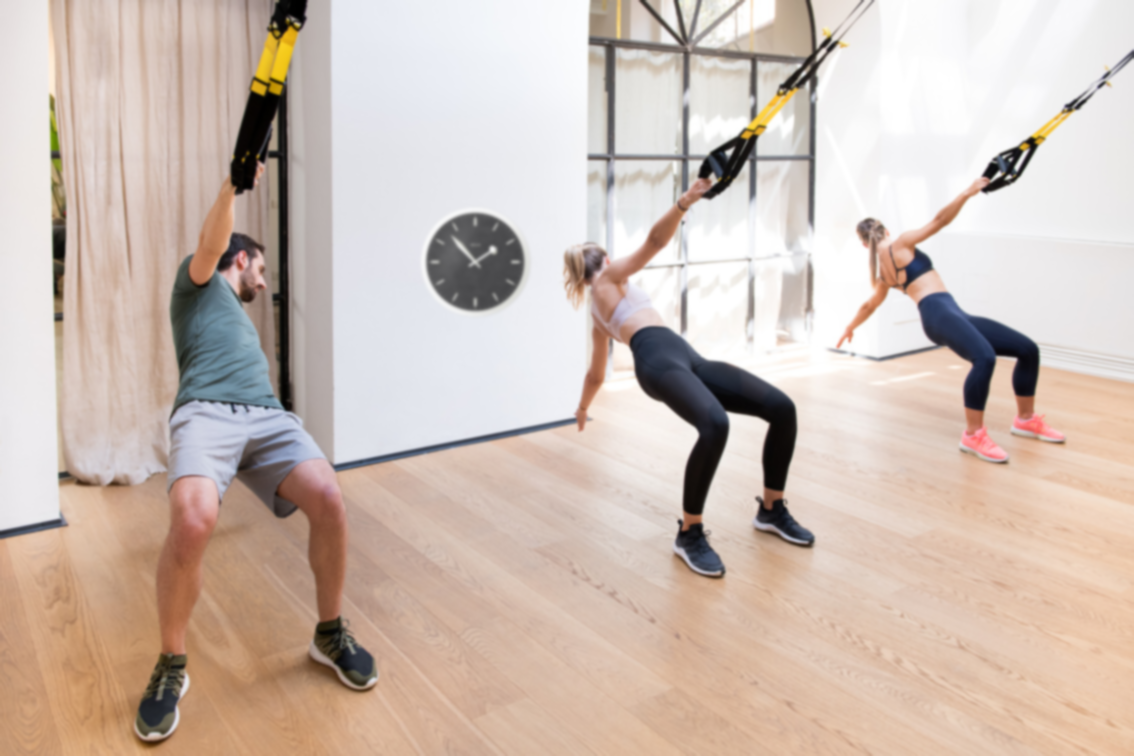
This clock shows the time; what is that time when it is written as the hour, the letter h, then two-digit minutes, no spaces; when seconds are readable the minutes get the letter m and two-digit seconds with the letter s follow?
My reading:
1h53
